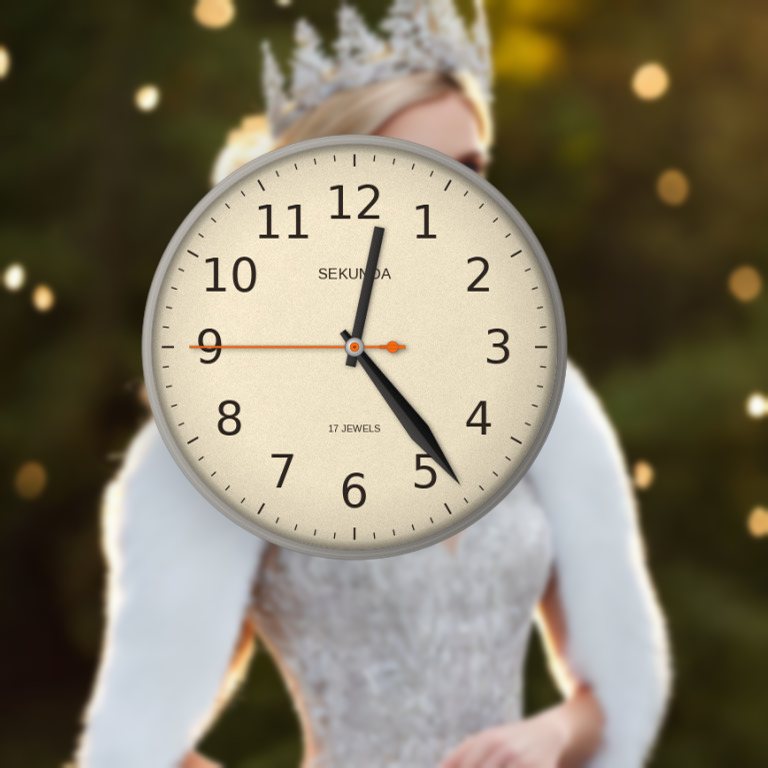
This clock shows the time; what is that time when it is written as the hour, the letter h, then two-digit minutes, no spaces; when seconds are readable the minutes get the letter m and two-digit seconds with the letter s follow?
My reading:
12h23m45s
